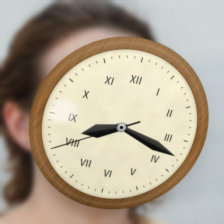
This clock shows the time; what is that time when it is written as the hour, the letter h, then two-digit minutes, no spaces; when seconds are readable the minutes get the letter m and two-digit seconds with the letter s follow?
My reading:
8h17m40s
